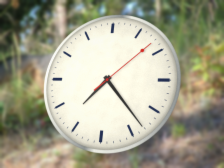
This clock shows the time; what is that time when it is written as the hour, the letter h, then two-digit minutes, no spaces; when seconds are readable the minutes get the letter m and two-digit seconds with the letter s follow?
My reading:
7h23m08s
